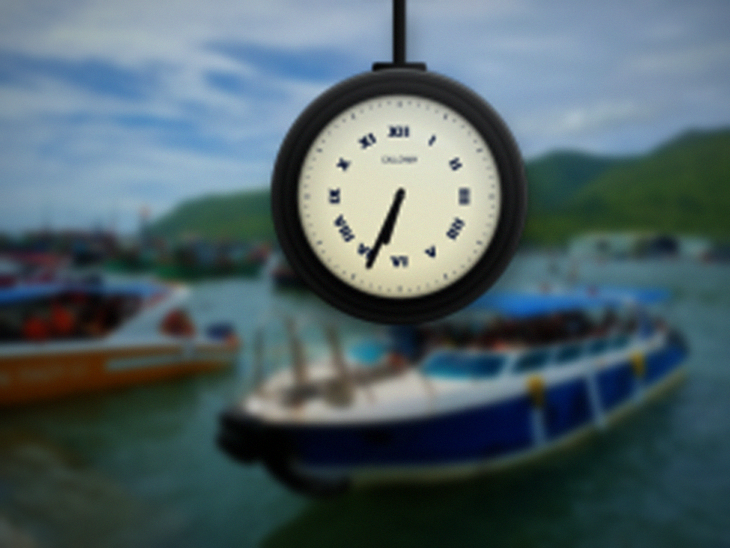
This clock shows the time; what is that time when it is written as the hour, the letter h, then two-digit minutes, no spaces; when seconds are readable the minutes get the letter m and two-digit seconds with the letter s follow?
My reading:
6h34
